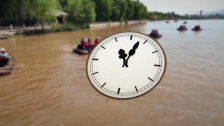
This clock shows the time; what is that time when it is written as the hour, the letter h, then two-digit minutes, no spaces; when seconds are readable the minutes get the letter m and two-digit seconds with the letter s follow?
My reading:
11h03
